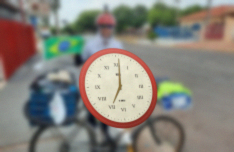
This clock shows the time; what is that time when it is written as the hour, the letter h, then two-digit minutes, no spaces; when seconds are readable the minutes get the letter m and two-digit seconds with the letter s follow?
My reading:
7h01
